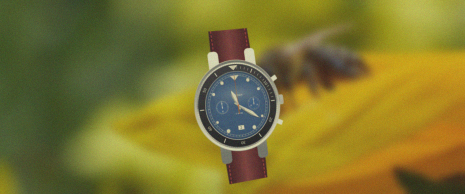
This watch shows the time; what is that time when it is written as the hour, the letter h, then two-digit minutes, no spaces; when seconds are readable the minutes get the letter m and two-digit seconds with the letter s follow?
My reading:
11h21
